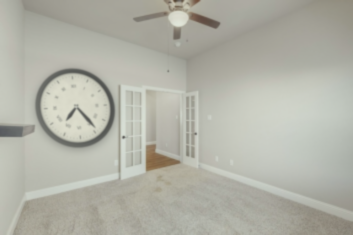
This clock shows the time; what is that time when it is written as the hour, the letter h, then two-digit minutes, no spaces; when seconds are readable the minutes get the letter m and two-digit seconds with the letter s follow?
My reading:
7h24
